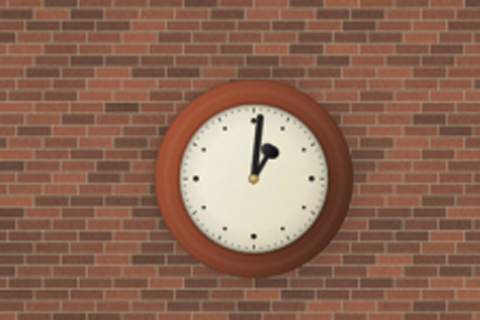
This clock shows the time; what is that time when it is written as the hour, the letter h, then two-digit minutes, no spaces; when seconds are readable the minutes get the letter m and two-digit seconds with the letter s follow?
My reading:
1h01
